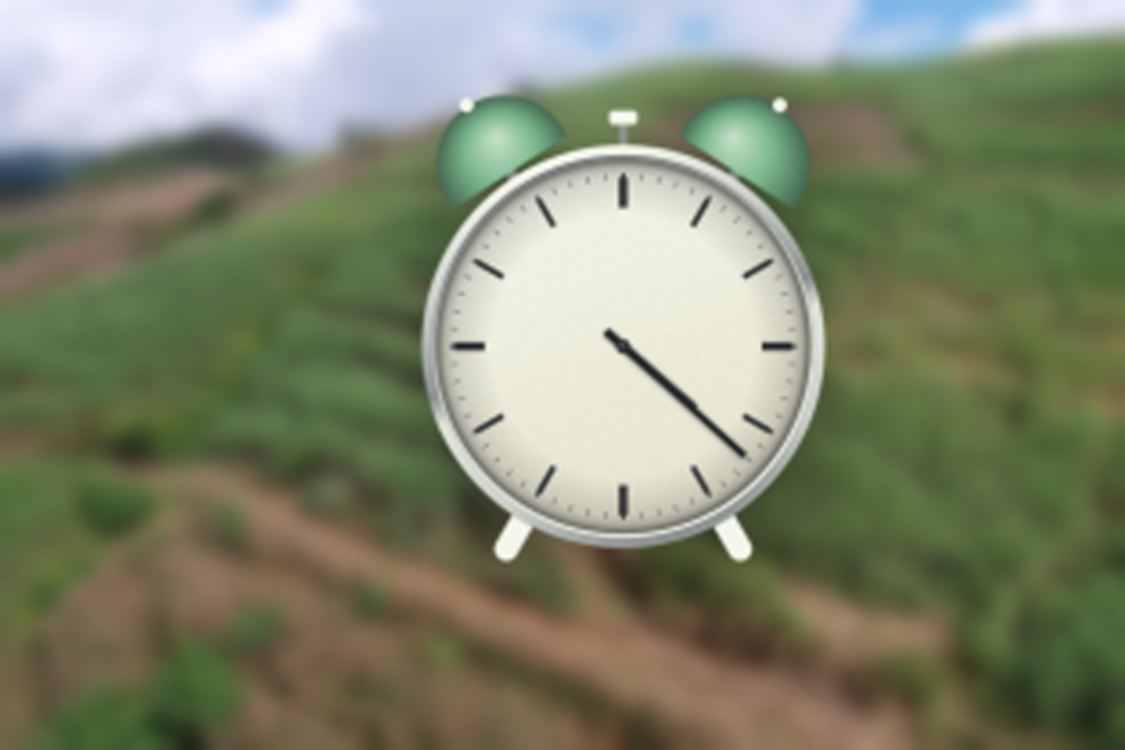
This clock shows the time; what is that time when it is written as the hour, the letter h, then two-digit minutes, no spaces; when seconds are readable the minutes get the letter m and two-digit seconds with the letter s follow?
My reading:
4h22
